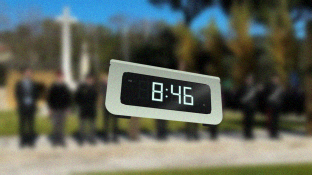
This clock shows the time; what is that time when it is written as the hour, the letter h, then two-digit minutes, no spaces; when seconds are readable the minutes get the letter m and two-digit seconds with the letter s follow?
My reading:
8h46
